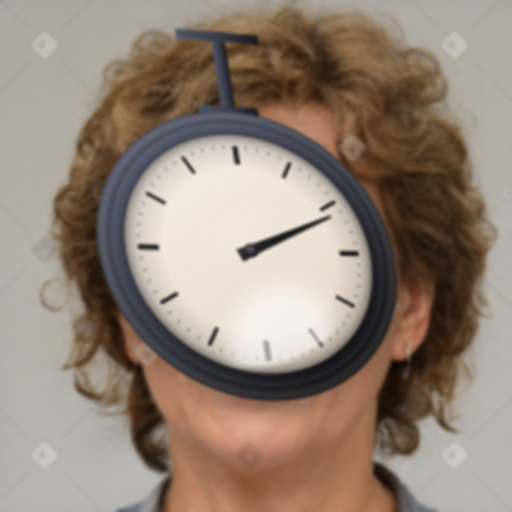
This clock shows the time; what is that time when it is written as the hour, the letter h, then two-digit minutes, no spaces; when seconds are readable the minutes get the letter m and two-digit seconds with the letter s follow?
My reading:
2h11
